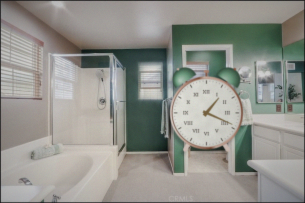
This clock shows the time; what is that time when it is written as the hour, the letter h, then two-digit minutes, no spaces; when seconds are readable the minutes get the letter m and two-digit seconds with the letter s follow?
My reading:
1h19
